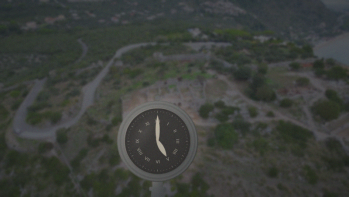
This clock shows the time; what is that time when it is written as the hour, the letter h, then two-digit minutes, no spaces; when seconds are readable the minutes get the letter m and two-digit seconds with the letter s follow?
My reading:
5h00
